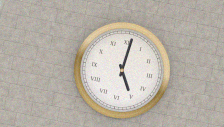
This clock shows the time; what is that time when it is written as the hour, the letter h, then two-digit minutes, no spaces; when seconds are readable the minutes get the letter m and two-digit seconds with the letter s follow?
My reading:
5h01
